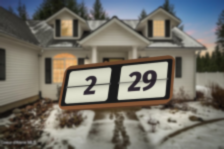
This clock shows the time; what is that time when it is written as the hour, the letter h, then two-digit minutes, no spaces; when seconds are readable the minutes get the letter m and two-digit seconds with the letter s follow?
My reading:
2h29
